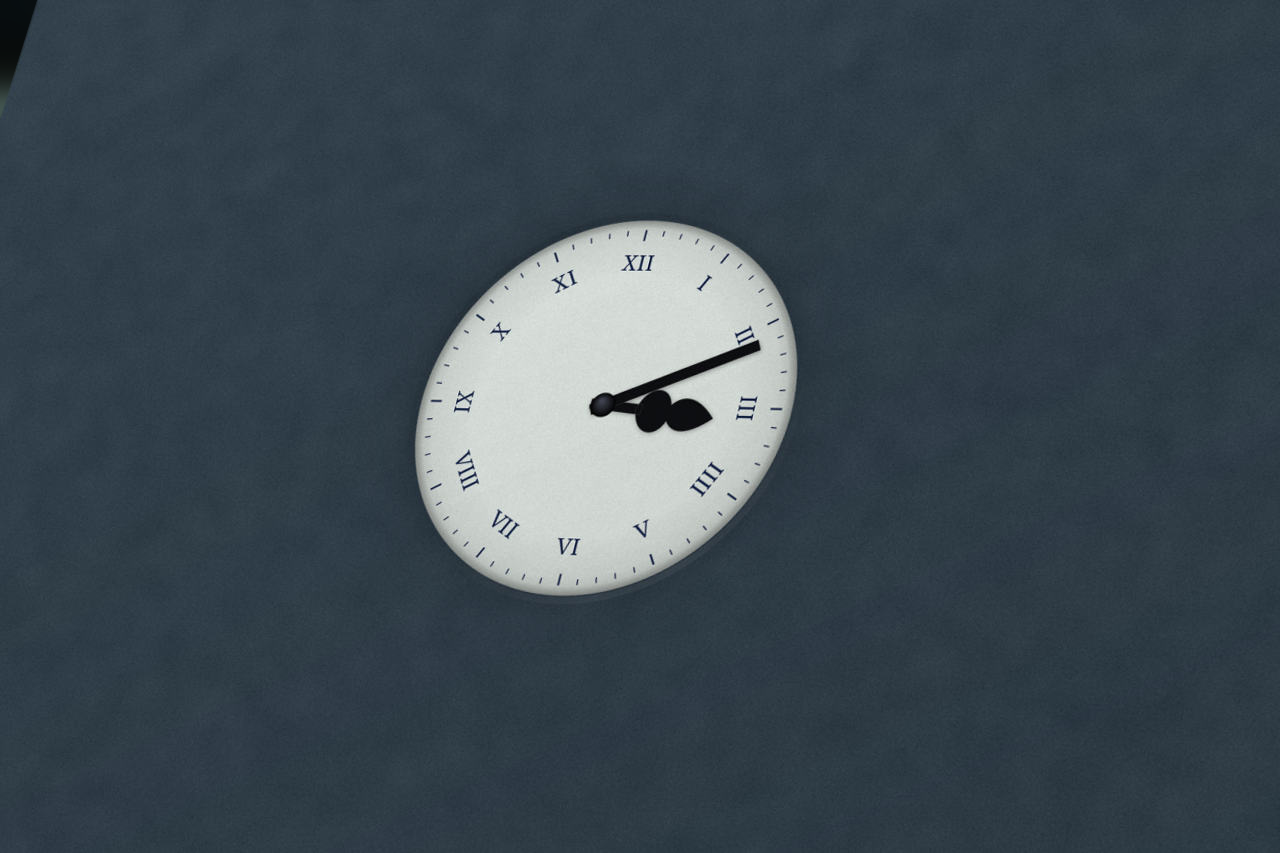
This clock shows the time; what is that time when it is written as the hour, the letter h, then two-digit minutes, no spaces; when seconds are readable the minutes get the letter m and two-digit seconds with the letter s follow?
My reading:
3h11
